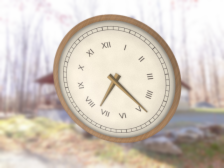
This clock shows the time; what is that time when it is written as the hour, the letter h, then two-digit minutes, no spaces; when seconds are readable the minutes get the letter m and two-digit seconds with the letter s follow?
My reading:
7h24
